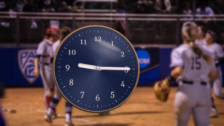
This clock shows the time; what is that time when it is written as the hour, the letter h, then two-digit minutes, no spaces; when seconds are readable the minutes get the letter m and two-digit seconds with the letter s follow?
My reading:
9h15
